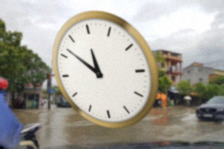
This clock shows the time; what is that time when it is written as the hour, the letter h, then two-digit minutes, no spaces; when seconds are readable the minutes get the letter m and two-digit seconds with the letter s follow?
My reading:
11h52
